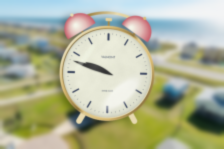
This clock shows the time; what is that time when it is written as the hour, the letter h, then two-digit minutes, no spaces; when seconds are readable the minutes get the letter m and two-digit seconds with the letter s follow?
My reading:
9h48
